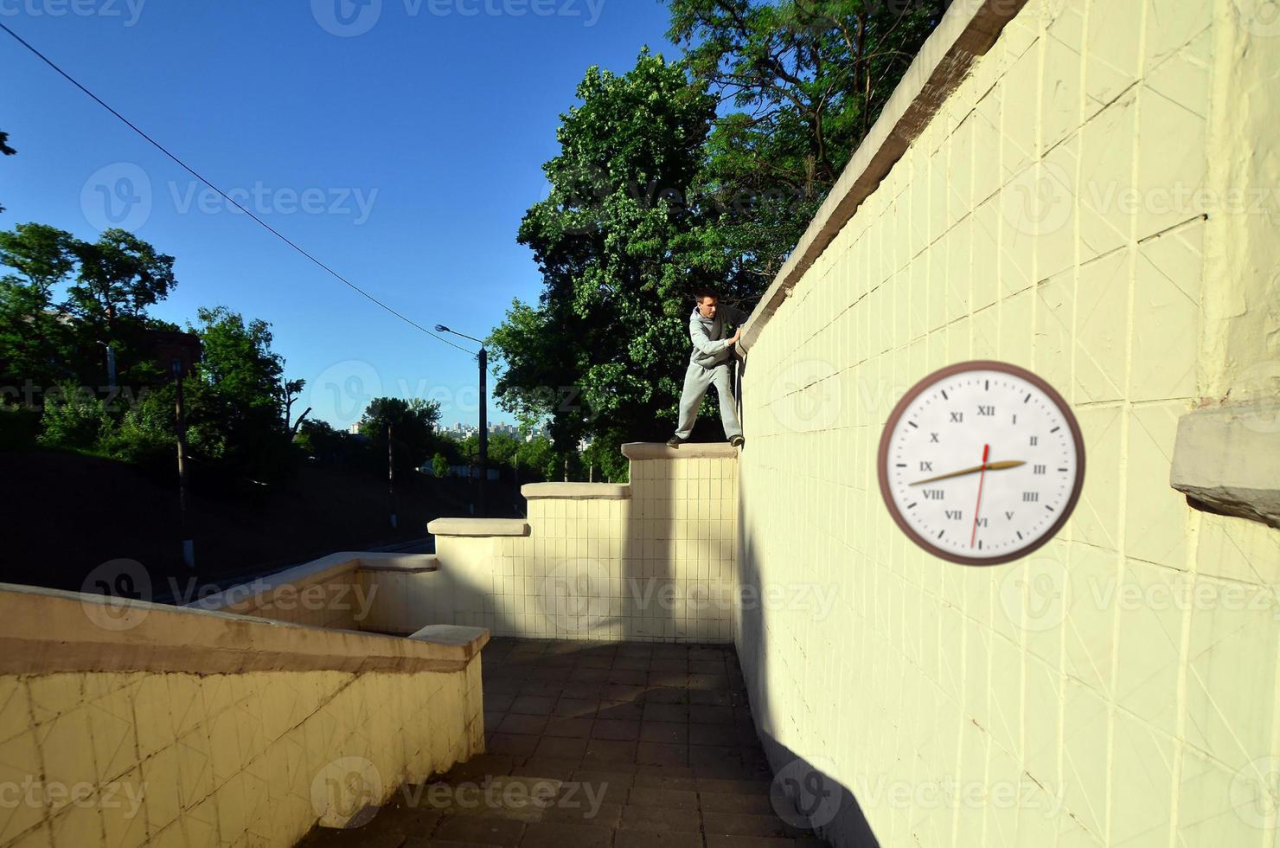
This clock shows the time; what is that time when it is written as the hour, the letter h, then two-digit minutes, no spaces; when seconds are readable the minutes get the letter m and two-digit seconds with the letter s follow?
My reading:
2h42m31s
